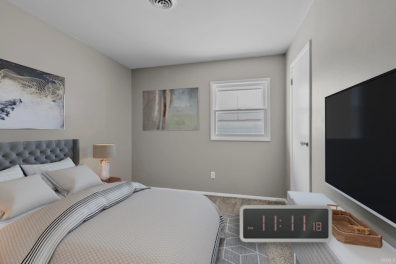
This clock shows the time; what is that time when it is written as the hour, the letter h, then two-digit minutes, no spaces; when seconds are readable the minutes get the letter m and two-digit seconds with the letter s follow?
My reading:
11h11m18s
